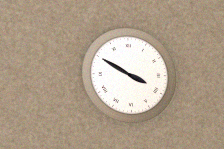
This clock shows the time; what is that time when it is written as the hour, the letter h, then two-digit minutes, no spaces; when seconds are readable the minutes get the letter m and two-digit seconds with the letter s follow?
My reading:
3h50
